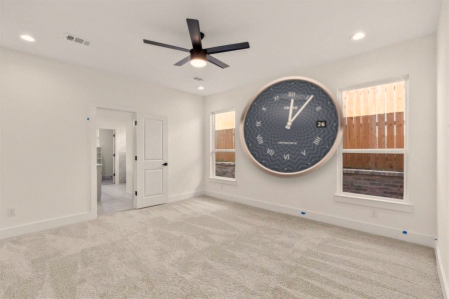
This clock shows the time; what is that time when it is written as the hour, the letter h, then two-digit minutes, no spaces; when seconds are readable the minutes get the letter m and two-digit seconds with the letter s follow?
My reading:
12h06
